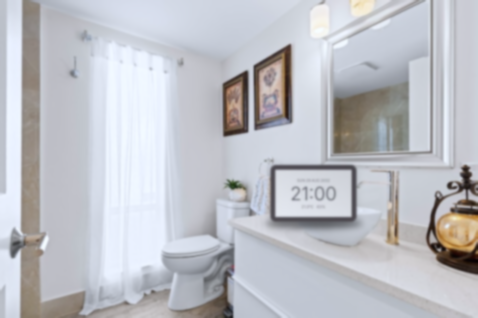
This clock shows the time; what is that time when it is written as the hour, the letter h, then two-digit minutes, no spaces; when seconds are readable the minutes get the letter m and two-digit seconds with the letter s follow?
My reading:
21h00
